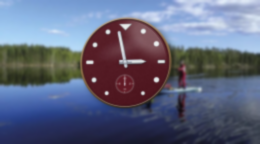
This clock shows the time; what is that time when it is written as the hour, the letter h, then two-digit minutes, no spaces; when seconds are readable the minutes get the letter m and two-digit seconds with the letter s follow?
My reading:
2h58
